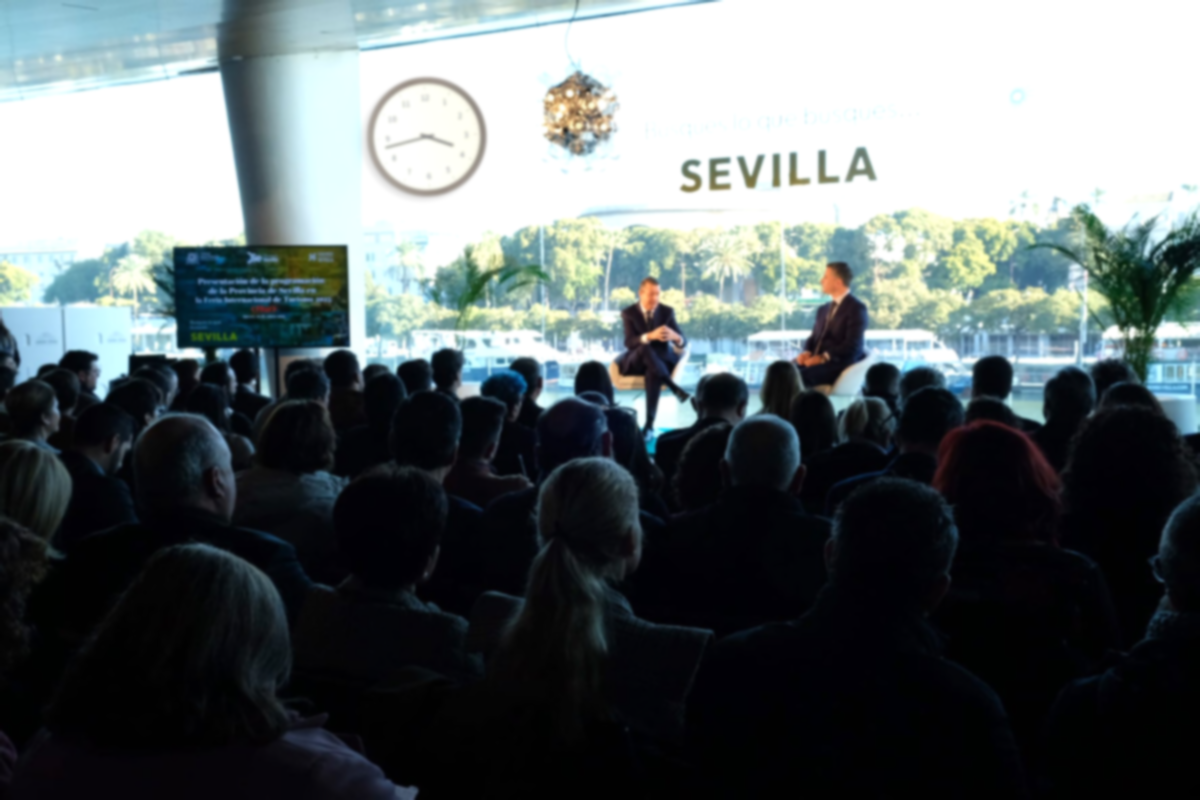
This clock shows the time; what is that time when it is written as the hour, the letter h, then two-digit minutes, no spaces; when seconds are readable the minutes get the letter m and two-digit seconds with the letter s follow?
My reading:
3h43
